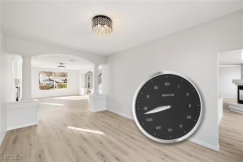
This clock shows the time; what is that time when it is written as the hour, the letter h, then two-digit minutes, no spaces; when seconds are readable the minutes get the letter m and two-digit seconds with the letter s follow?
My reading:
8h43
